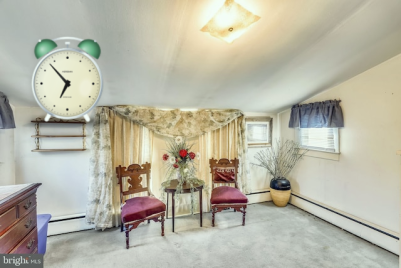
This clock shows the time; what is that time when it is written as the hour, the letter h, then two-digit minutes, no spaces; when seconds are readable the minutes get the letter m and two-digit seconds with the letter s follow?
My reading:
6h53
